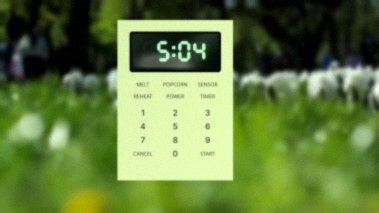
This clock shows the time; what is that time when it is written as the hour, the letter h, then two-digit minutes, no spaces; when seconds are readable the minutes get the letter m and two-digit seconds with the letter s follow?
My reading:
5h04
